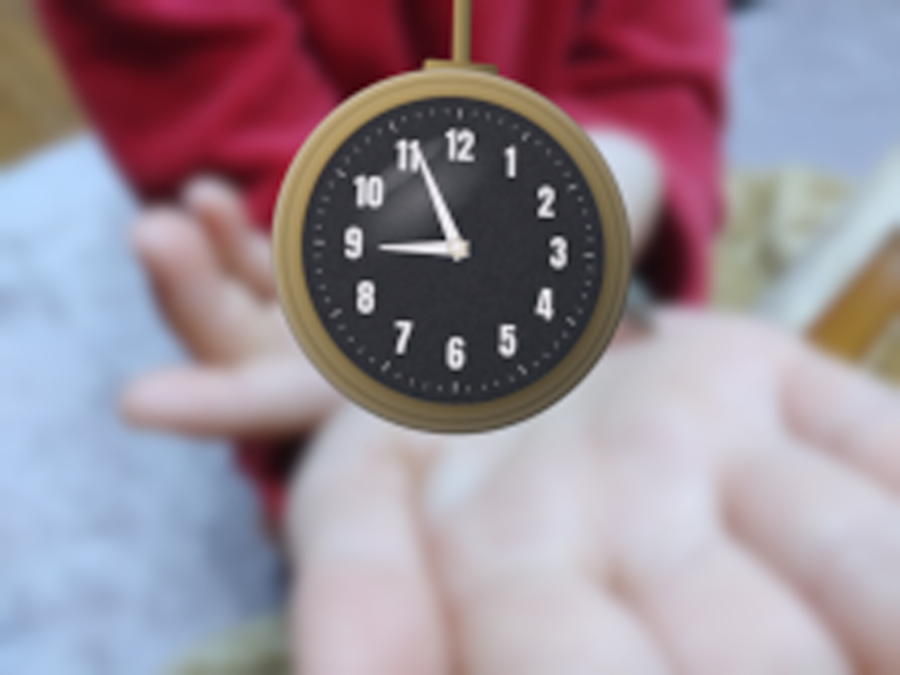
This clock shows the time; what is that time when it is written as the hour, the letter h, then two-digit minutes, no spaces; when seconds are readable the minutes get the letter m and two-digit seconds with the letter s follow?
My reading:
8h56
